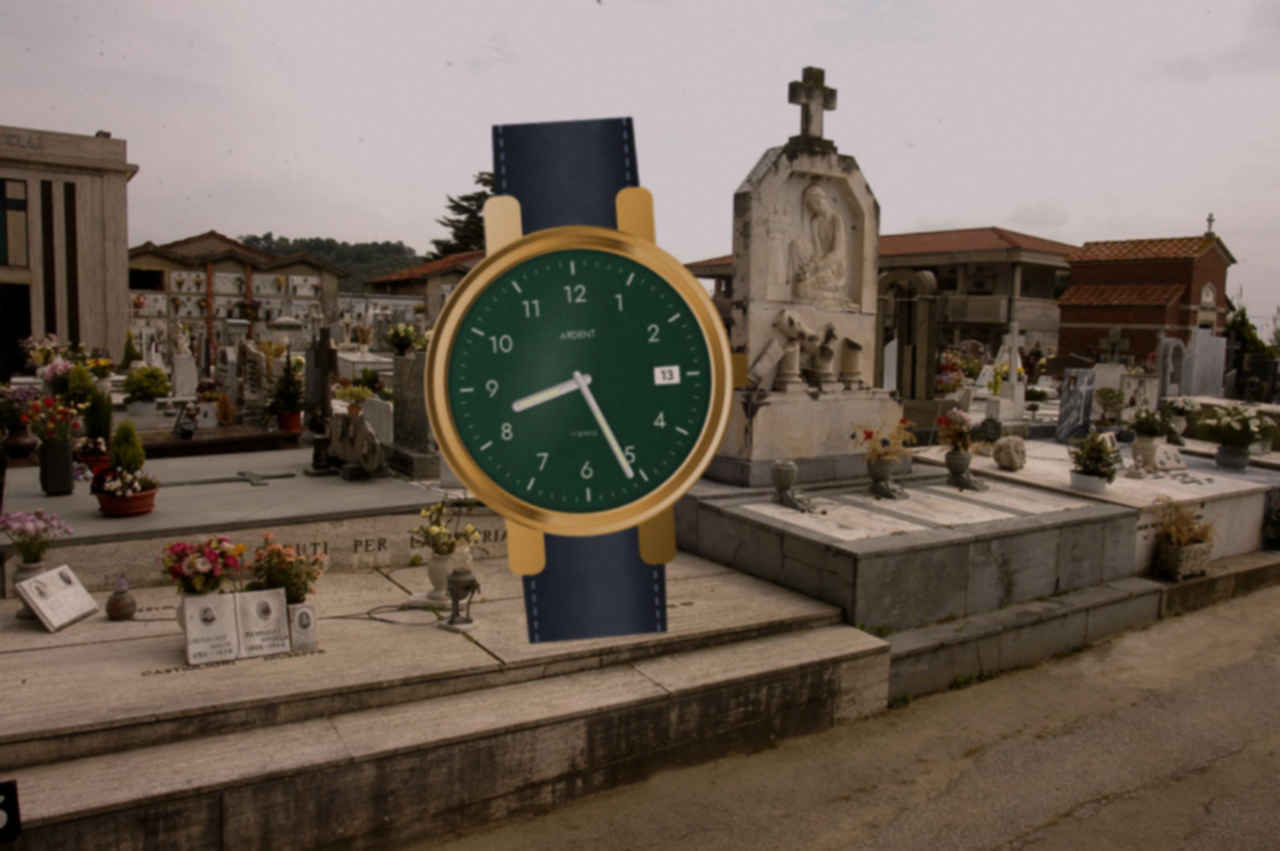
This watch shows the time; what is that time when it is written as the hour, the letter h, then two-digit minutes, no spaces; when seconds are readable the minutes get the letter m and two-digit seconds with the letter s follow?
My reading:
8h26
